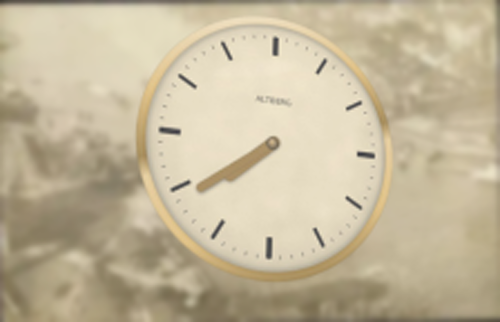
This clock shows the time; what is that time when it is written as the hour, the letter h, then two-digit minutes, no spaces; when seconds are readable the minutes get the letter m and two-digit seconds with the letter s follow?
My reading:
7h39
